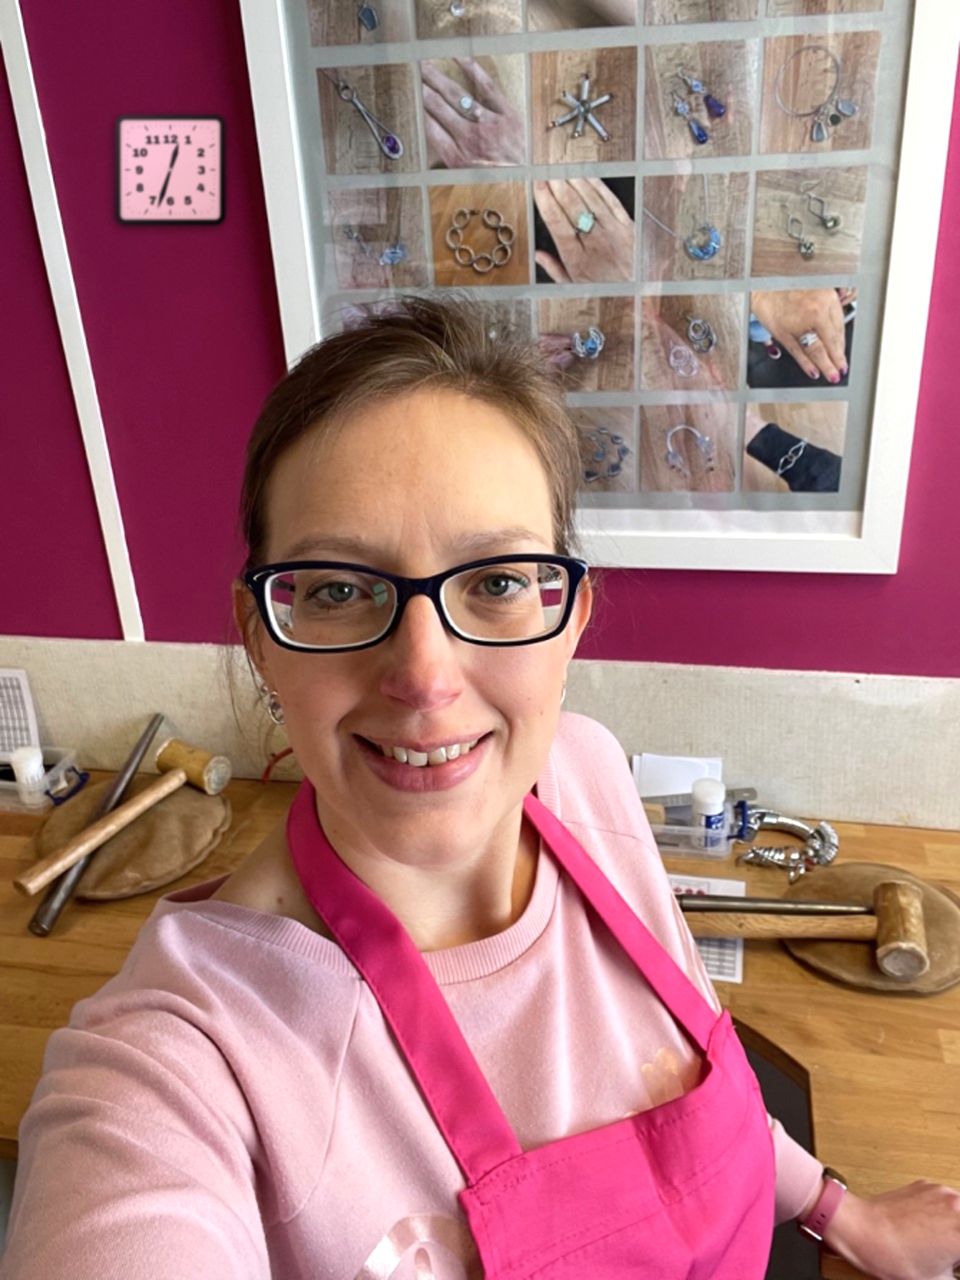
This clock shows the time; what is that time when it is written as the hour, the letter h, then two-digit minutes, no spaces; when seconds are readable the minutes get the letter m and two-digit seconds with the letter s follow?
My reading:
12h33
